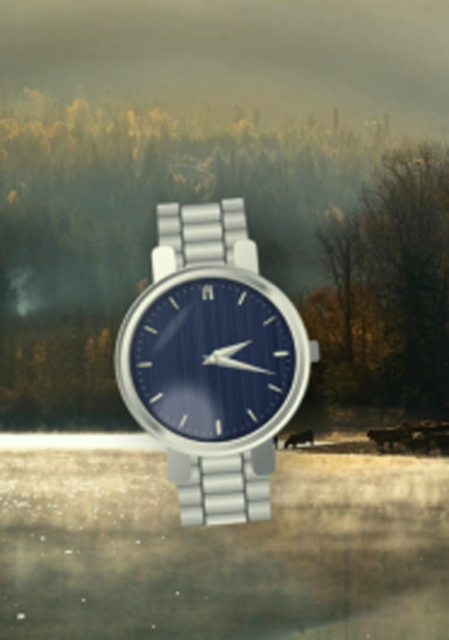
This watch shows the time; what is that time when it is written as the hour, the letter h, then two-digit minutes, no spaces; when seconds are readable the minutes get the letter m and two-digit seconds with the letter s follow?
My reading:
2h18
